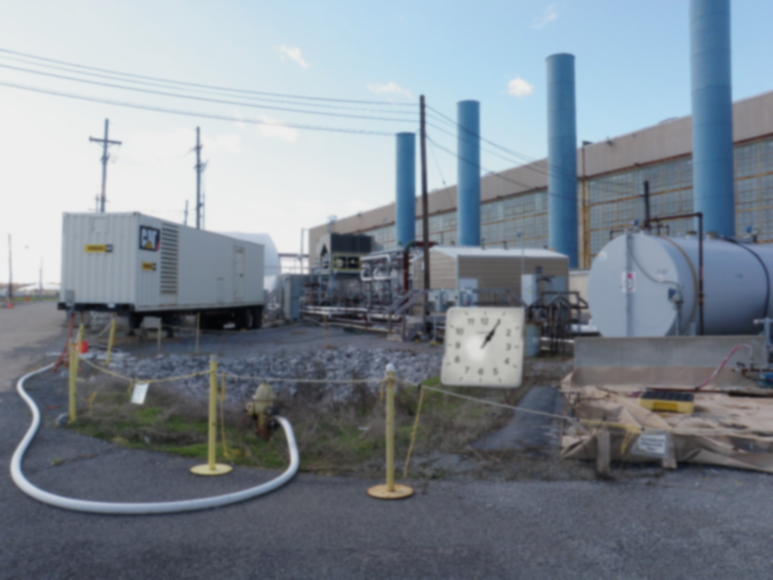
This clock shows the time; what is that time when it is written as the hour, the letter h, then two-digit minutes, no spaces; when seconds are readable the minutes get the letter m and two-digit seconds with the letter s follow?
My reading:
1h05
